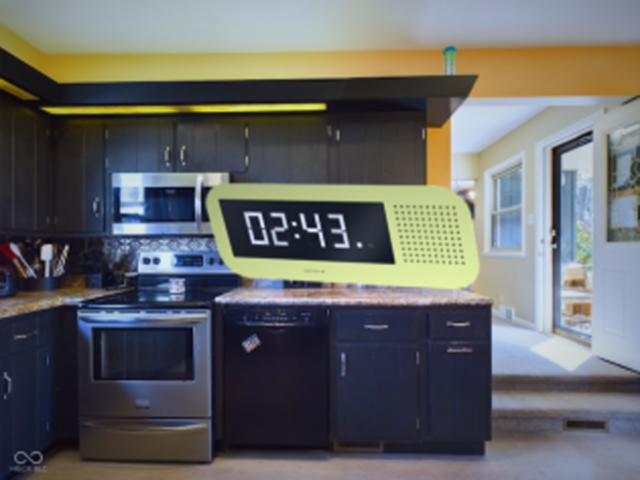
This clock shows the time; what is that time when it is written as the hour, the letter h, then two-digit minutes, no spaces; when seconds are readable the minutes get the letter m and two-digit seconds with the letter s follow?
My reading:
2h43
